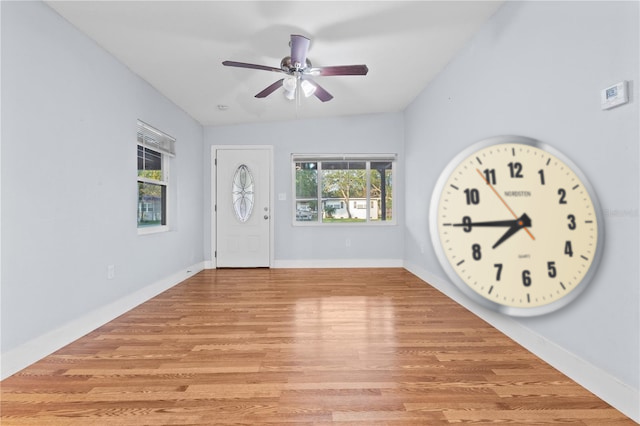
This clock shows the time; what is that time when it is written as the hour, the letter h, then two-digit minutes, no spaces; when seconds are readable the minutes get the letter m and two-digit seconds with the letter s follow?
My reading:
7h44m54s
